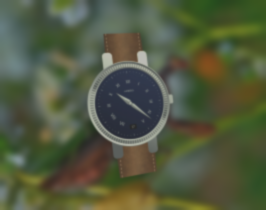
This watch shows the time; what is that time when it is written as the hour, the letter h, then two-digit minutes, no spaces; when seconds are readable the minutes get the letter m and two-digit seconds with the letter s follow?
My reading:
10h22
